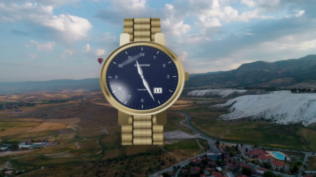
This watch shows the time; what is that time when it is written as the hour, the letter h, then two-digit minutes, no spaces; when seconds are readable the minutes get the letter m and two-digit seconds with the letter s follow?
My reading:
11h26
